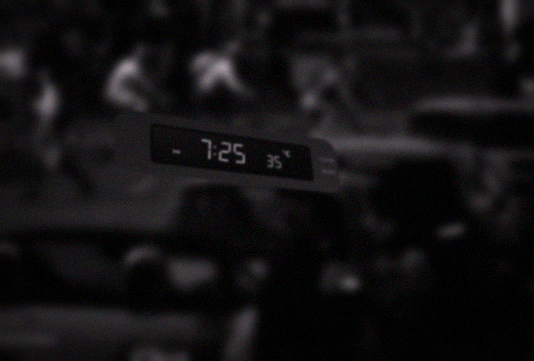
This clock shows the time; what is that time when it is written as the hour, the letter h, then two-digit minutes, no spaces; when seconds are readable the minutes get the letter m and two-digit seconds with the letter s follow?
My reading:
7h25
